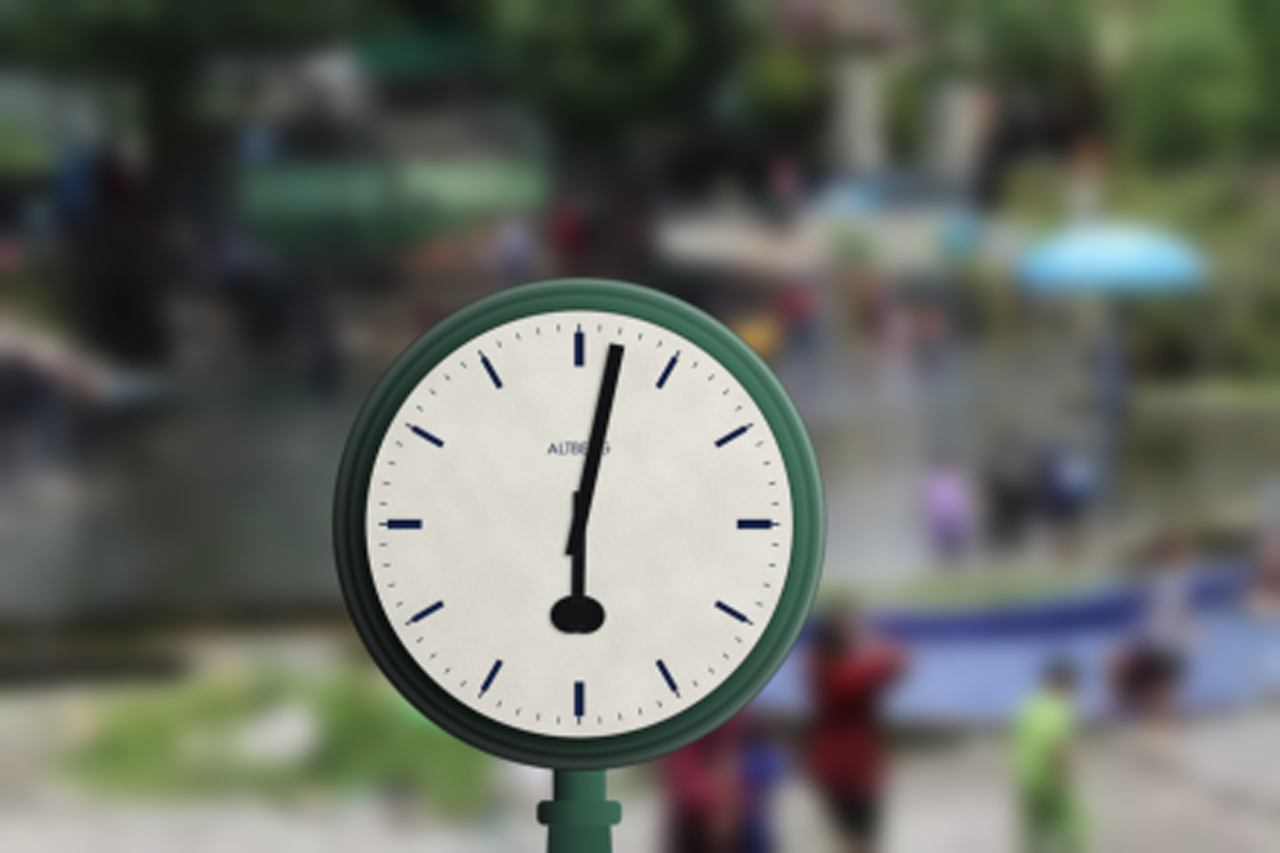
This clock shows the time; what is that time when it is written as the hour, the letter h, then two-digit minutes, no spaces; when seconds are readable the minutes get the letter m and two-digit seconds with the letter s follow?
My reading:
6h02
